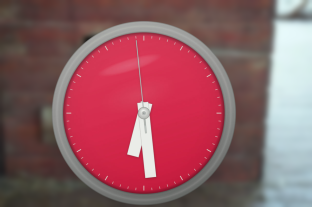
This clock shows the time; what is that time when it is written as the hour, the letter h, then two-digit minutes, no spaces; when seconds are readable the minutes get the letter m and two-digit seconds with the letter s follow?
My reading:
6h28m59s
